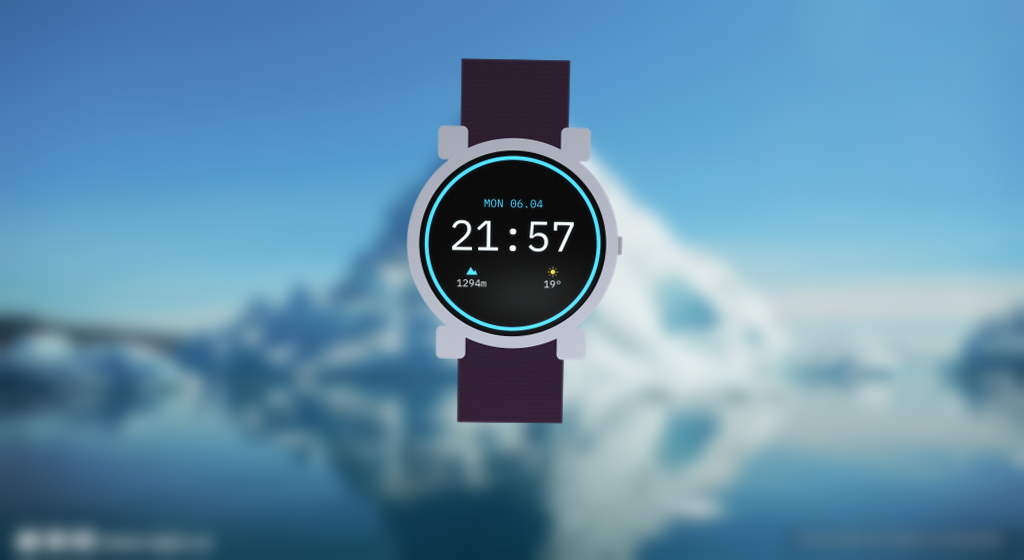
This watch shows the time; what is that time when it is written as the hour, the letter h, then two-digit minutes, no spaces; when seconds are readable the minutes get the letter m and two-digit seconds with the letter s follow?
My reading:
21h57
